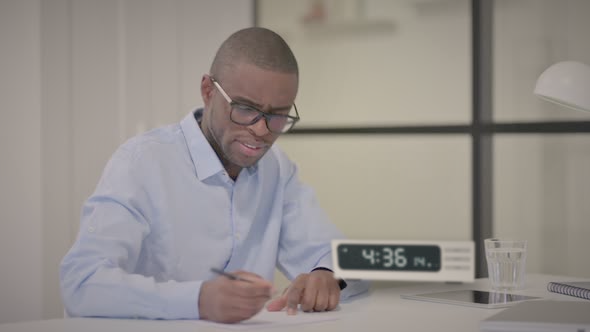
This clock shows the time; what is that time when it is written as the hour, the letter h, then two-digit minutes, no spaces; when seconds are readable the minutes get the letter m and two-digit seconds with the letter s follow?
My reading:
4h36
